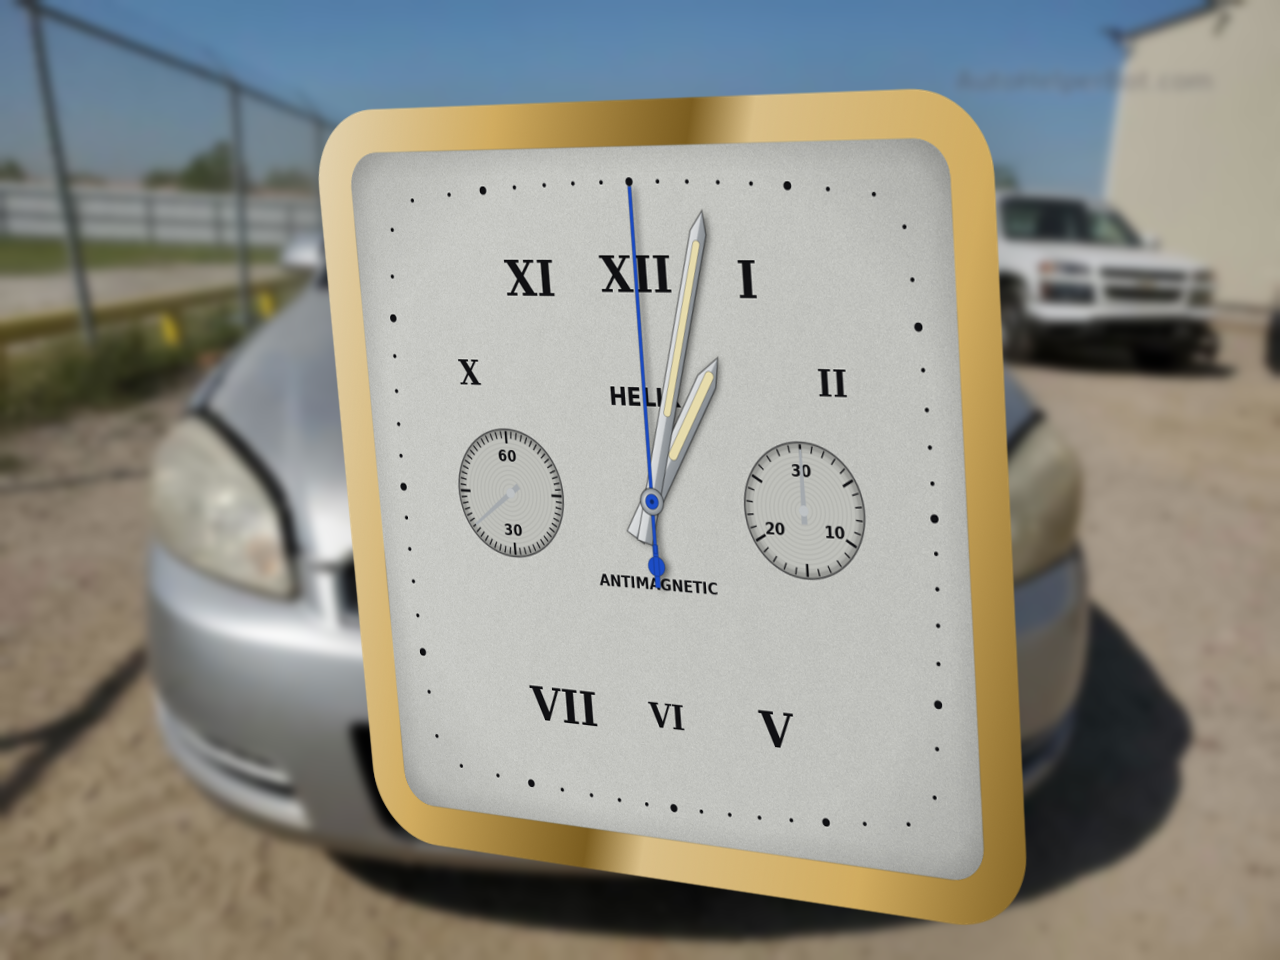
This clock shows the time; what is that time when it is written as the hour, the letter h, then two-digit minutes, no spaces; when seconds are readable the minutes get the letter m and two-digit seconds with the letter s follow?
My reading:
1h02m39s
